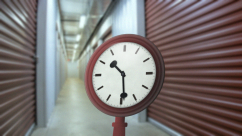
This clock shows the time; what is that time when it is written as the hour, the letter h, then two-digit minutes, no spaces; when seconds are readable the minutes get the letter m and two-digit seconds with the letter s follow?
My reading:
10h29
